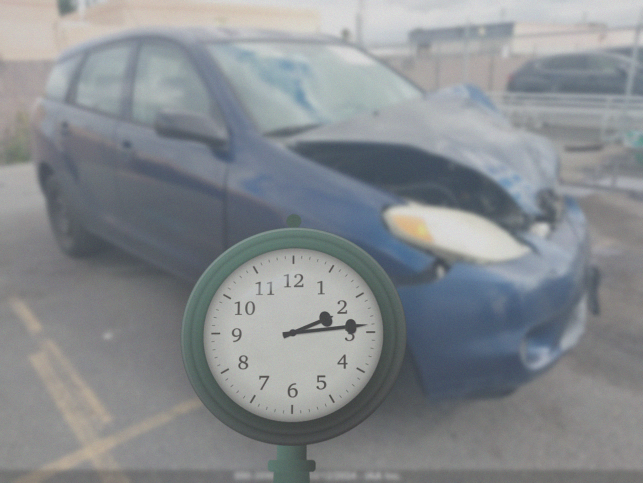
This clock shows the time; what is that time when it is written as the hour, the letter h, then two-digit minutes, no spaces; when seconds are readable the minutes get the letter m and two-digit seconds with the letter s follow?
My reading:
2h14
